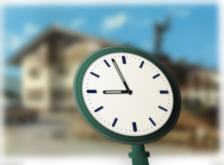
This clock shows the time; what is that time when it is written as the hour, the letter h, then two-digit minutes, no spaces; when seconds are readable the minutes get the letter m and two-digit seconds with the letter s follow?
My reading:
8h57
